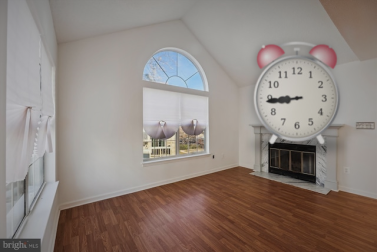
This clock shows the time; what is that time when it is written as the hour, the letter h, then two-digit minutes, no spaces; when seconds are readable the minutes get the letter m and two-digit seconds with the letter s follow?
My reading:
8h44
